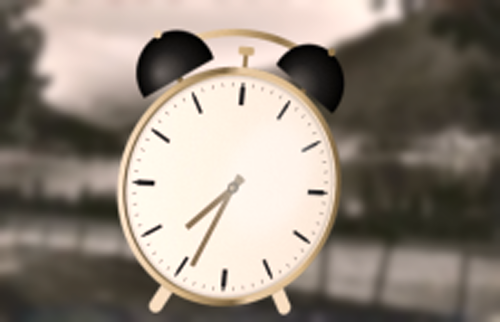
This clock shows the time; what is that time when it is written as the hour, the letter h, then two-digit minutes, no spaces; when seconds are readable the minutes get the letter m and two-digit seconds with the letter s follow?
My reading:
7h34
